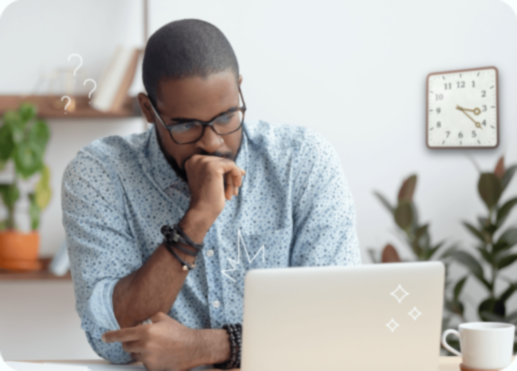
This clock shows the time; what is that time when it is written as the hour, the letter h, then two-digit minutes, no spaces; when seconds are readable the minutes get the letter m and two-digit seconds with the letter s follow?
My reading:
3h22
